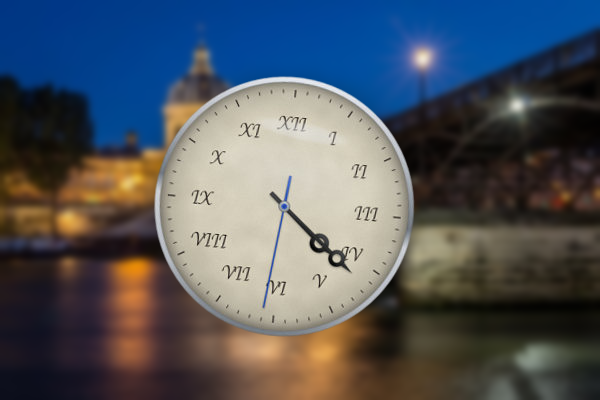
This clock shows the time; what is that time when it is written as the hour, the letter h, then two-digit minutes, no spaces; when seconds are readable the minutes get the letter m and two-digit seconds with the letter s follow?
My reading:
4h21m31s
